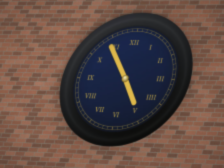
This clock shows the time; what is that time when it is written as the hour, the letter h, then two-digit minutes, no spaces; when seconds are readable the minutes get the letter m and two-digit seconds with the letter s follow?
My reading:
4h54
